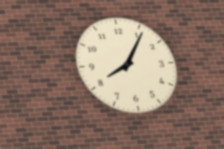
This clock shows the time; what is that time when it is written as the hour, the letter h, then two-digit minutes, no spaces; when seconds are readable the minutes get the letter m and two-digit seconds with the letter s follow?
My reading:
8h06
